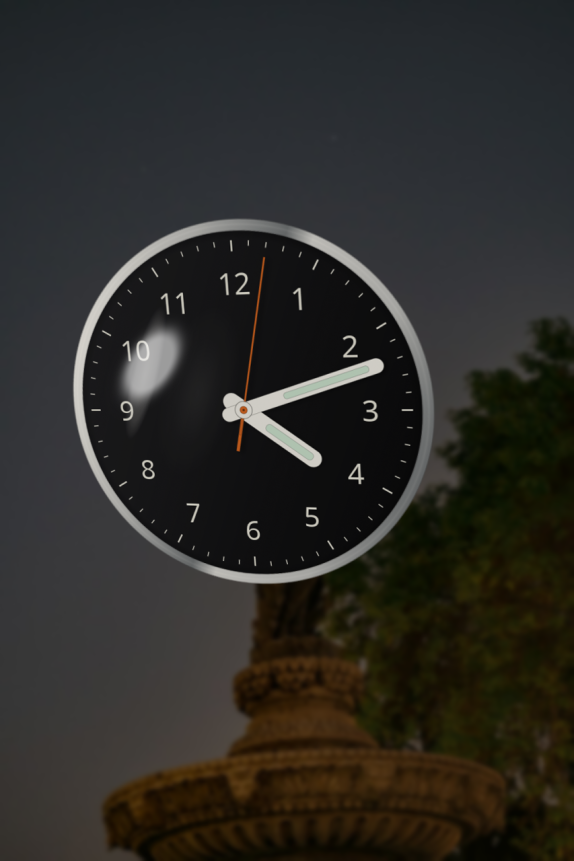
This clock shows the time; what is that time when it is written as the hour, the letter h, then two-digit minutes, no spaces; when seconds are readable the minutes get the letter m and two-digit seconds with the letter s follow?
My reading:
4h12m02s
